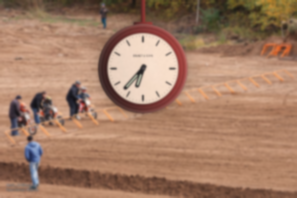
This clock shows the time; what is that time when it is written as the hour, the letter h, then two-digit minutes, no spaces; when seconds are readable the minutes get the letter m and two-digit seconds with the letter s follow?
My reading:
6h37
